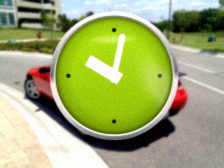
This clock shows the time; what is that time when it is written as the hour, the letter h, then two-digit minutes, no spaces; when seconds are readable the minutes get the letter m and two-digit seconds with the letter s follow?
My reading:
10h02
